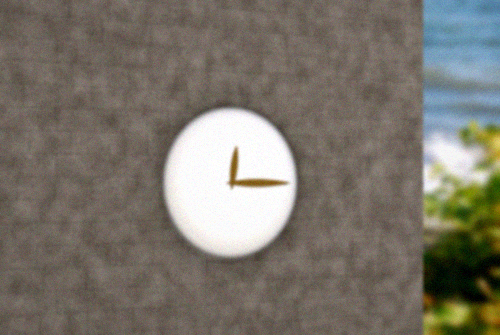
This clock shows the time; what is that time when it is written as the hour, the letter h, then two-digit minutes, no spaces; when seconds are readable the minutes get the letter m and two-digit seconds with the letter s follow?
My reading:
12h15
